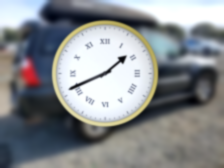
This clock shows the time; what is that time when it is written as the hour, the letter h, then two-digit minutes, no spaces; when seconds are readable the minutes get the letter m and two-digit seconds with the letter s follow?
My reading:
1h41
